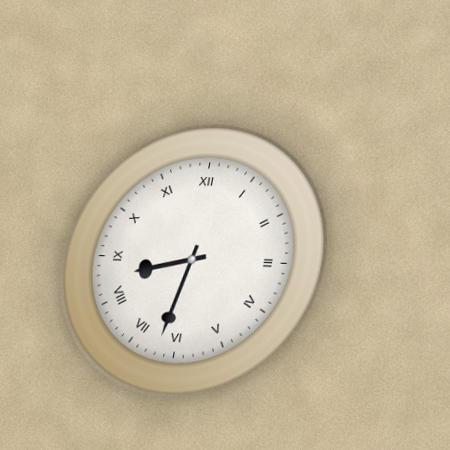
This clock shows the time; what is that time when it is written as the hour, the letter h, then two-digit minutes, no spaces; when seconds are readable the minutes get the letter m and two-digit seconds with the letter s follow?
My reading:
8h32
